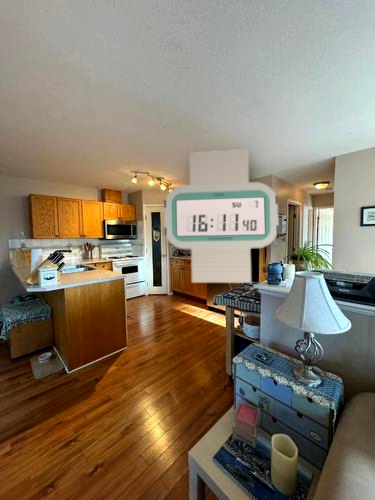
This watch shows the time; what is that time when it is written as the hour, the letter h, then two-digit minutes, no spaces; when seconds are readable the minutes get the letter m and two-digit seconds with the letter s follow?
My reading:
16h11m40s
